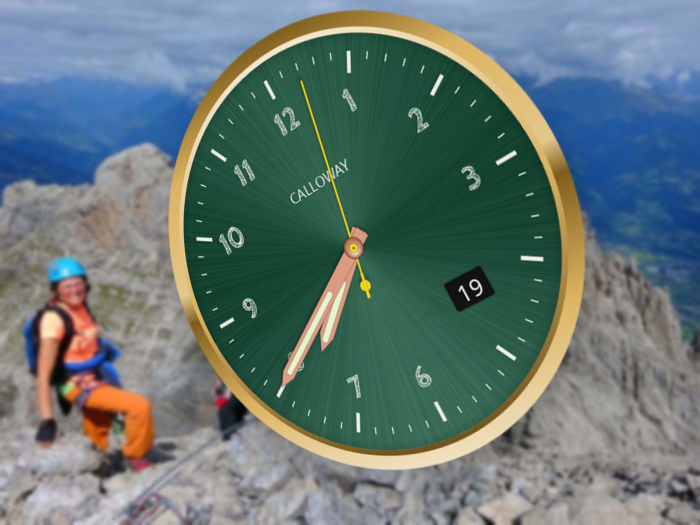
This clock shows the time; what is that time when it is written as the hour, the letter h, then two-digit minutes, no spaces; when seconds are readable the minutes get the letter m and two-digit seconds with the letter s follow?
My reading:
7h40m02s
